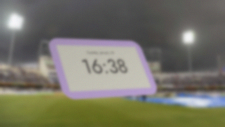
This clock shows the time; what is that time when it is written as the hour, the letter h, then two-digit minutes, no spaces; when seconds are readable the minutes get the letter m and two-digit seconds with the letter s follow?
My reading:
16h38
